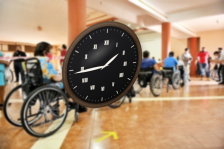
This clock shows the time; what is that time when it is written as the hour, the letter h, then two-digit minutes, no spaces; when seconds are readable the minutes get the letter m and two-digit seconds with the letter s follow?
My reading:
1h44
